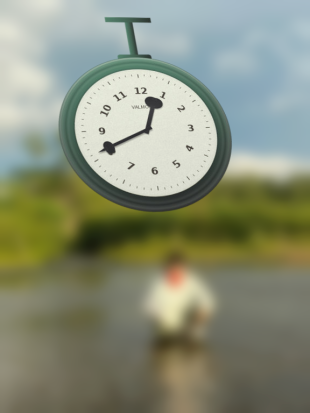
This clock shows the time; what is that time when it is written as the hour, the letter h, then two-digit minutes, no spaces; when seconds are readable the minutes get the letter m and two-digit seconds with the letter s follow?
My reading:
12h41
